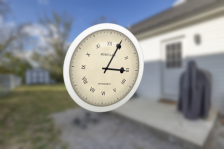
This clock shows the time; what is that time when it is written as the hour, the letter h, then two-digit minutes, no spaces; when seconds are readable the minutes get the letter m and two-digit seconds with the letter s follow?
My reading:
3h04
